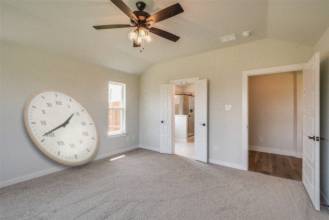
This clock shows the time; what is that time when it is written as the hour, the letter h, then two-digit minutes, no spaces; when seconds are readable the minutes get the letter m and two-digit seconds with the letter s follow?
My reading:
1h41
